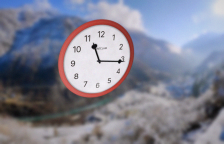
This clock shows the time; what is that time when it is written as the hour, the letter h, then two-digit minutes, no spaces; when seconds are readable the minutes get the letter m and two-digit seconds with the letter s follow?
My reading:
11h16
